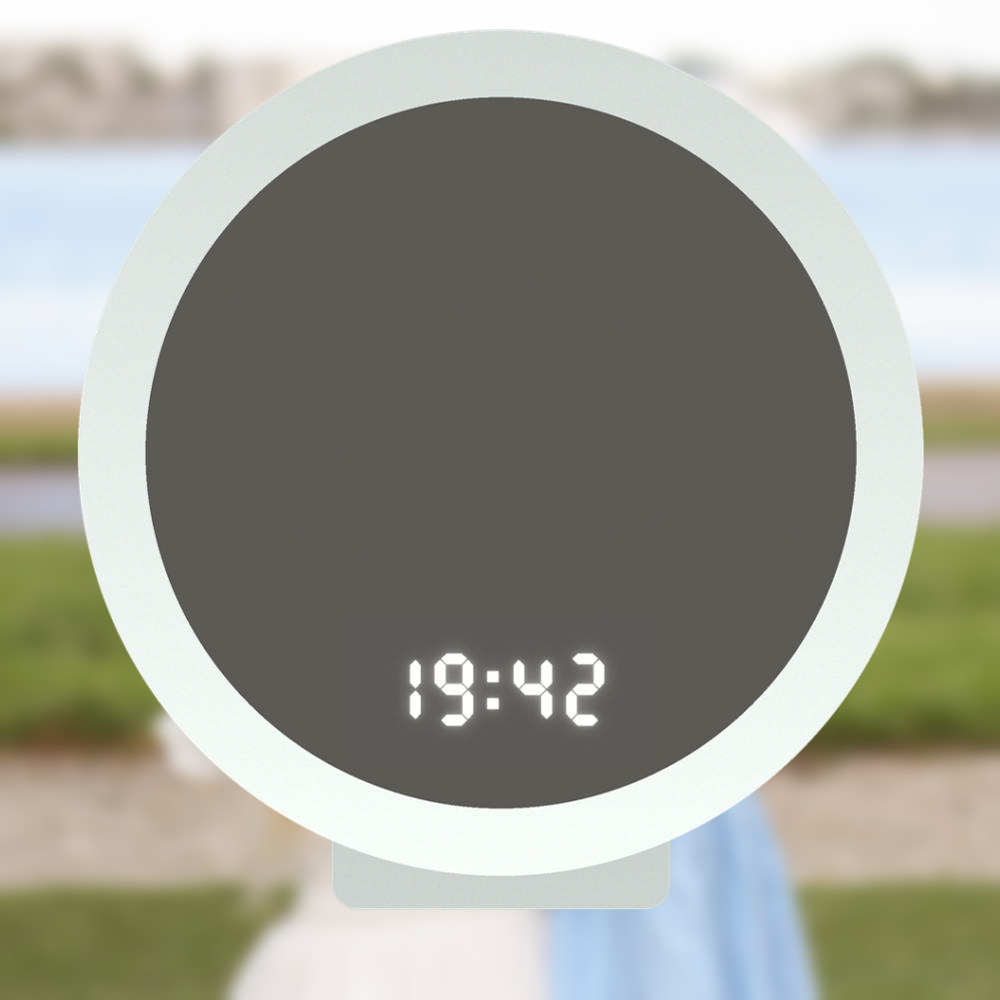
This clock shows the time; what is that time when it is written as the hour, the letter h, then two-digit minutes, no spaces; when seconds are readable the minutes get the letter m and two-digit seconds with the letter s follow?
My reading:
19h42
